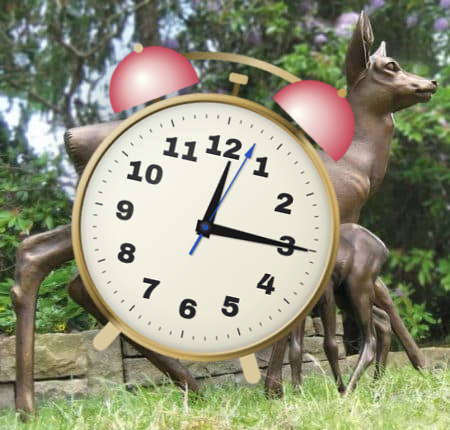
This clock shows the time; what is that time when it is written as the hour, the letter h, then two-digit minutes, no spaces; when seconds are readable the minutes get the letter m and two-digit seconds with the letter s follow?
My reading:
12h15m03s
